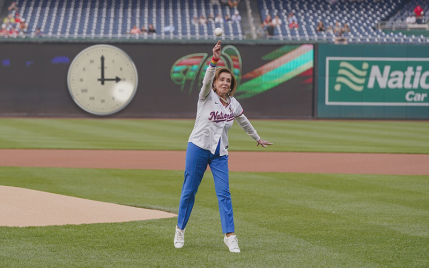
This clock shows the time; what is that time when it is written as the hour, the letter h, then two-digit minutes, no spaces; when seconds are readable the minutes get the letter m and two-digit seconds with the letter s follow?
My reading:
3h00
